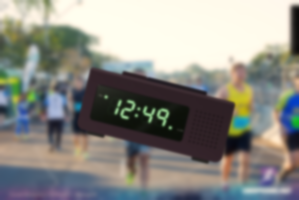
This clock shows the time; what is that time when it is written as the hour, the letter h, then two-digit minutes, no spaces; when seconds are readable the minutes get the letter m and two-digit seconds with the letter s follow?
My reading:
12h49
